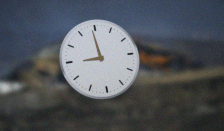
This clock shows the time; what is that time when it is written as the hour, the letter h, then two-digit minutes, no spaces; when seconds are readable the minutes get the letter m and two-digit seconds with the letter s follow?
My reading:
8h59
